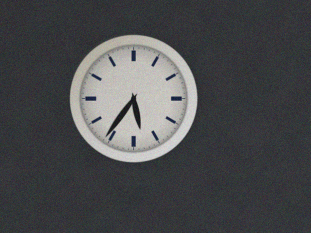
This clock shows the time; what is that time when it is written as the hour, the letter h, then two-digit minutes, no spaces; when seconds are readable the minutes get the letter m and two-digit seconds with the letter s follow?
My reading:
5h36
